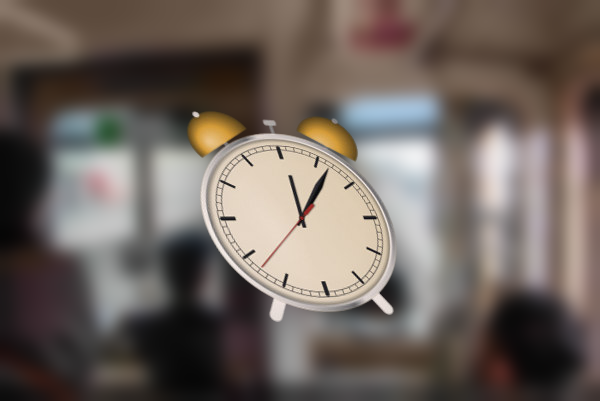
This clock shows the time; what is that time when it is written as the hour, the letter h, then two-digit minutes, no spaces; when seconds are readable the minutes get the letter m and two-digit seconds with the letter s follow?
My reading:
12h06m38s
